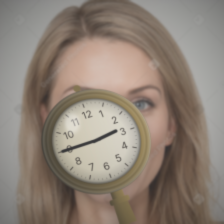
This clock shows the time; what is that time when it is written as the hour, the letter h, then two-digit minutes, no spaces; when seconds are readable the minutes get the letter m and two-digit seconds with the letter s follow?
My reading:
2h45
